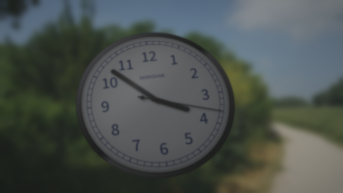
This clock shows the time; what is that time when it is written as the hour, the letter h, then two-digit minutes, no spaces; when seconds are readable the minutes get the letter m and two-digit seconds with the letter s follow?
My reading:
3h52m18s
